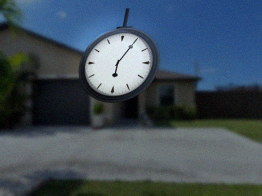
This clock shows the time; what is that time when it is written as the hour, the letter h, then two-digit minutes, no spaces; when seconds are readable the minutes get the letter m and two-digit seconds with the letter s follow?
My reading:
6h05
